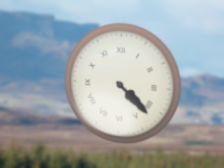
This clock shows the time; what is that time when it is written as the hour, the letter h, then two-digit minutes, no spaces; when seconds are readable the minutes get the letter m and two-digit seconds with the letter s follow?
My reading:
4h22
